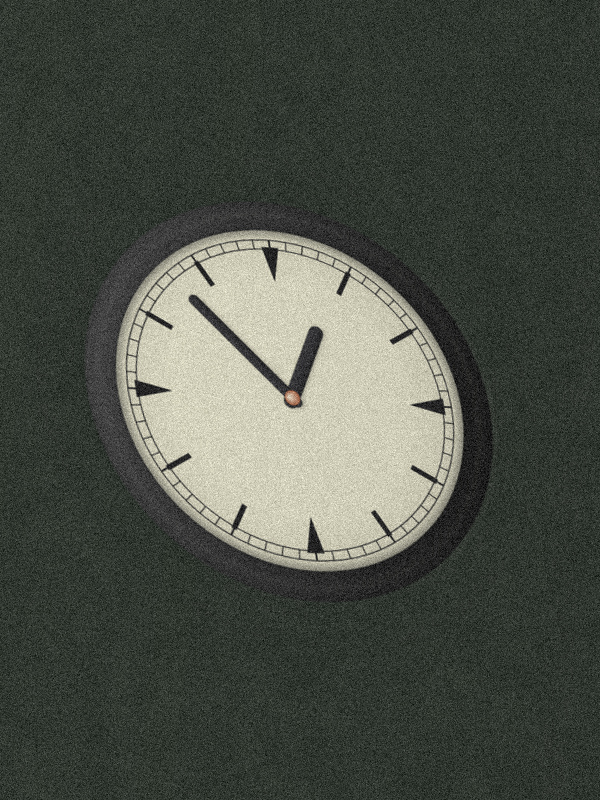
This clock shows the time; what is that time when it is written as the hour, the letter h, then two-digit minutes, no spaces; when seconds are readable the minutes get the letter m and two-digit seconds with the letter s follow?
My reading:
12h53
